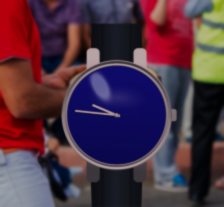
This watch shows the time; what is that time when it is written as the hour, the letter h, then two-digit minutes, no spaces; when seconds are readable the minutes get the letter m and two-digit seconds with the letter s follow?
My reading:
9h46
